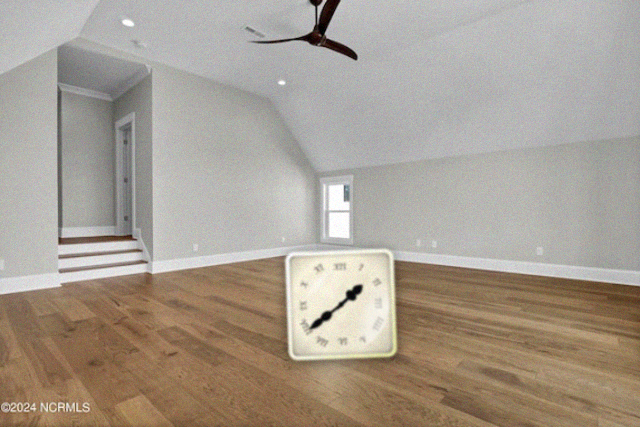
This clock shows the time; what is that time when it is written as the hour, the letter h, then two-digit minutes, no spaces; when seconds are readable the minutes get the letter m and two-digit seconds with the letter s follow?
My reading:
1h39
